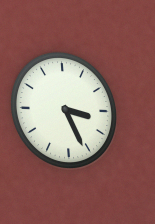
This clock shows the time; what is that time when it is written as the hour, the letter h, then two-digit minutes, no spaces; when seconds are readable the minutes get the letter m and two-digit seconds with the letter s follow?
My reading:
3h26
